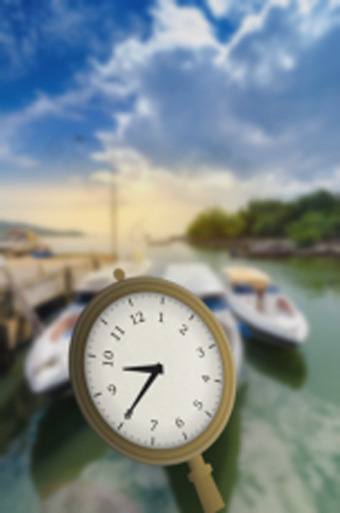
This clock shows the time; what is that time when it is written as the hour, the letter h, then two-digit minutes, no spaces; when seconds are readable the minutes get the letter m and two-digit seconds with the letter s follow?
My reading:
9h40
